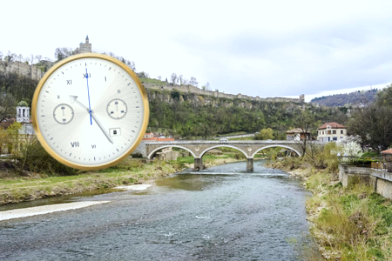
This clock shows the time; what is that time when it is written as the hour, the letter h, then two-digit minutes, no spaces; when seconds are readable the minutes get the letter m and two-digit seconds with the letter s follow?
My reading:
10h25
